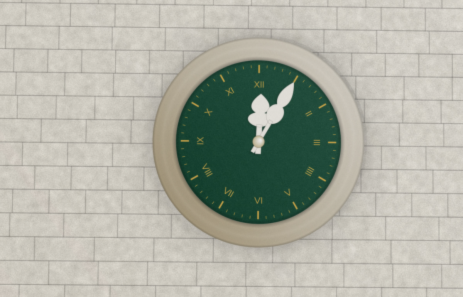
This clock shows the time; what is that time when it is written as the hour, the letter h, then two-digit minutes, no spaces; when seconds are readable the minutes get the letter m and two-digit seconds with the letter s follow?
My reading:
12h05
